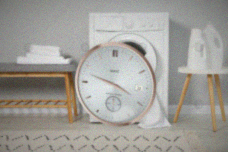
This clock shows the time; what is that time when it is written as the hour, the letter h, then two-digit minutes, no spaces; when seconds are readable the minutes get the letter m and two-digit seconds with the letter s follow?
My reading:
3h48
